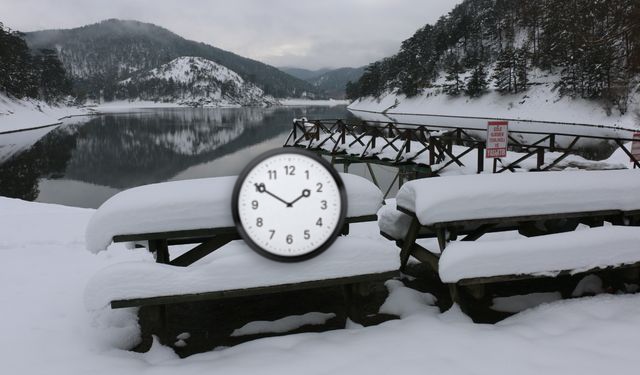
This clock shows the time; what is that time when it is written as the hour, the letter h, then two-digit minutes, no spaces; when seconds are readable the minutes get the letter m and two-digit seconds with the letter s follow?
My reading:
1h50
